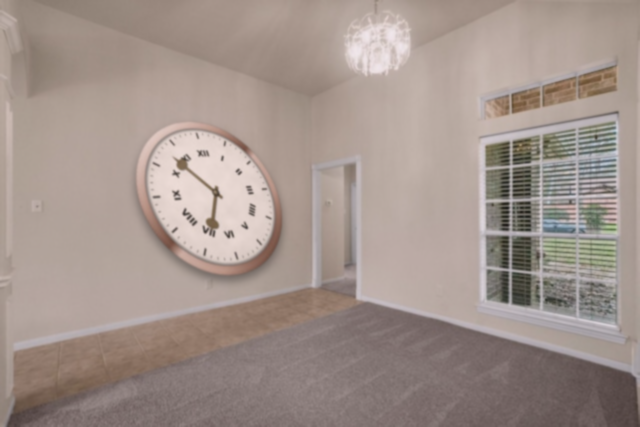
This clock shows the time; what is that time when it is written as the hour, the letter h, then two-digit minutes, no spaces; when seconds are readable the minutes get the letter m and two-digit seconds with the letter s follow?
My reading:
6h53
